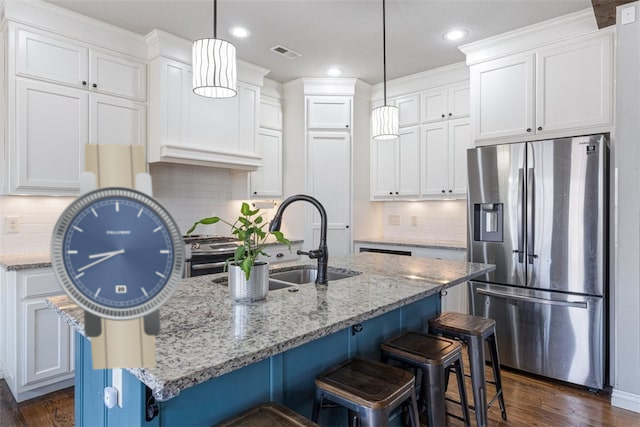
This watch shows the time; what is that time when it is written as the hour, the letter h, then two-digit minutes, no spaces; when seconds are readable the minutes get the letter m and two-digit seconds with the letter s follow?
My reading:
8h41
